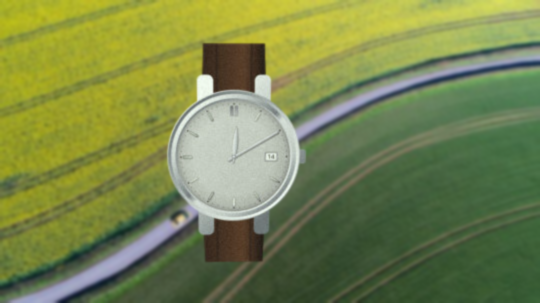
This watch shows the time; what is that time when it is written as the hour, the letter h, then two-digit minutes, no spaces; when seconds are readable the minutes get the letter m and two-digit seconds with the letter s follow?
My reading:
12h10
